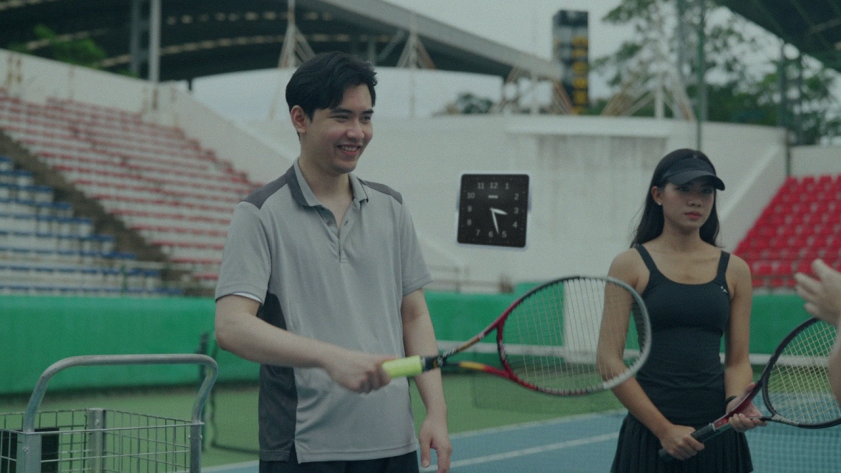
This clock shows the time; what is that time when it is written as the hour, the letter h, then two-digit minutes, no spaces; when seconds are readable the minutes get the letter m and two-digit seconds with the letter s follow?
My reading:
3h27
